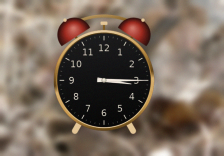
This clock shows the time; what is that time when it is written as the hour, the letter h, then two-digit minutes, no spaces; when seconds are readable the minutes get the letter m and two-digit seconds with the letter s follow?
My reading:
3h15
